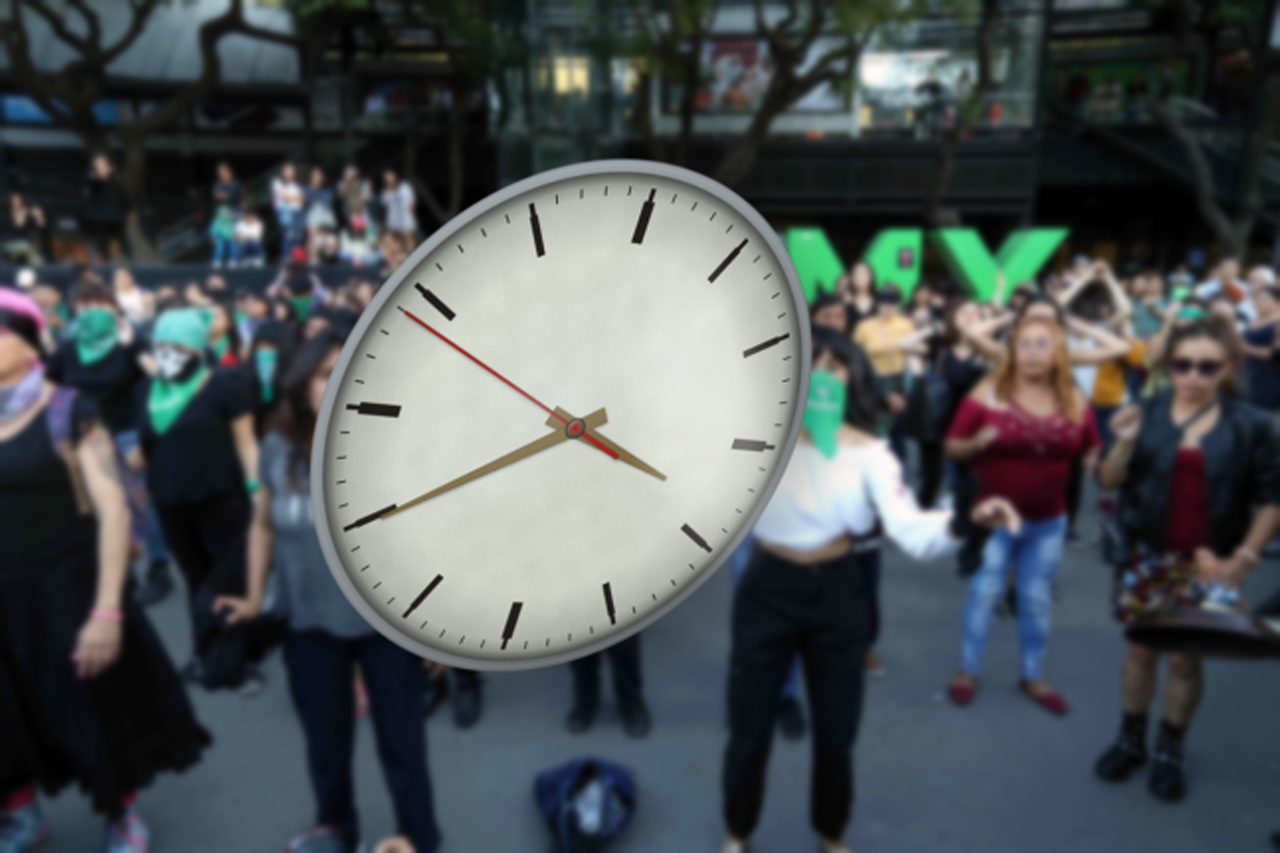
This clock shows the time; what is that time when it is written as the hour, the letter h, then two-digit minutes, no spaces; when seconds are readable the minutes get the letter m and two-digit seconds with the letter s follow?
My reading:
3h39m49s
